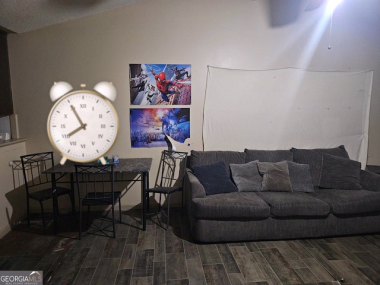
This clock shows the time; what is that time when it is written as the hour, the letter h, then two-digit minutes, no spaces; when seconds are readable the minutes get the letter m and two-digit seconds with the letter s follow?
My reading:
7h55
